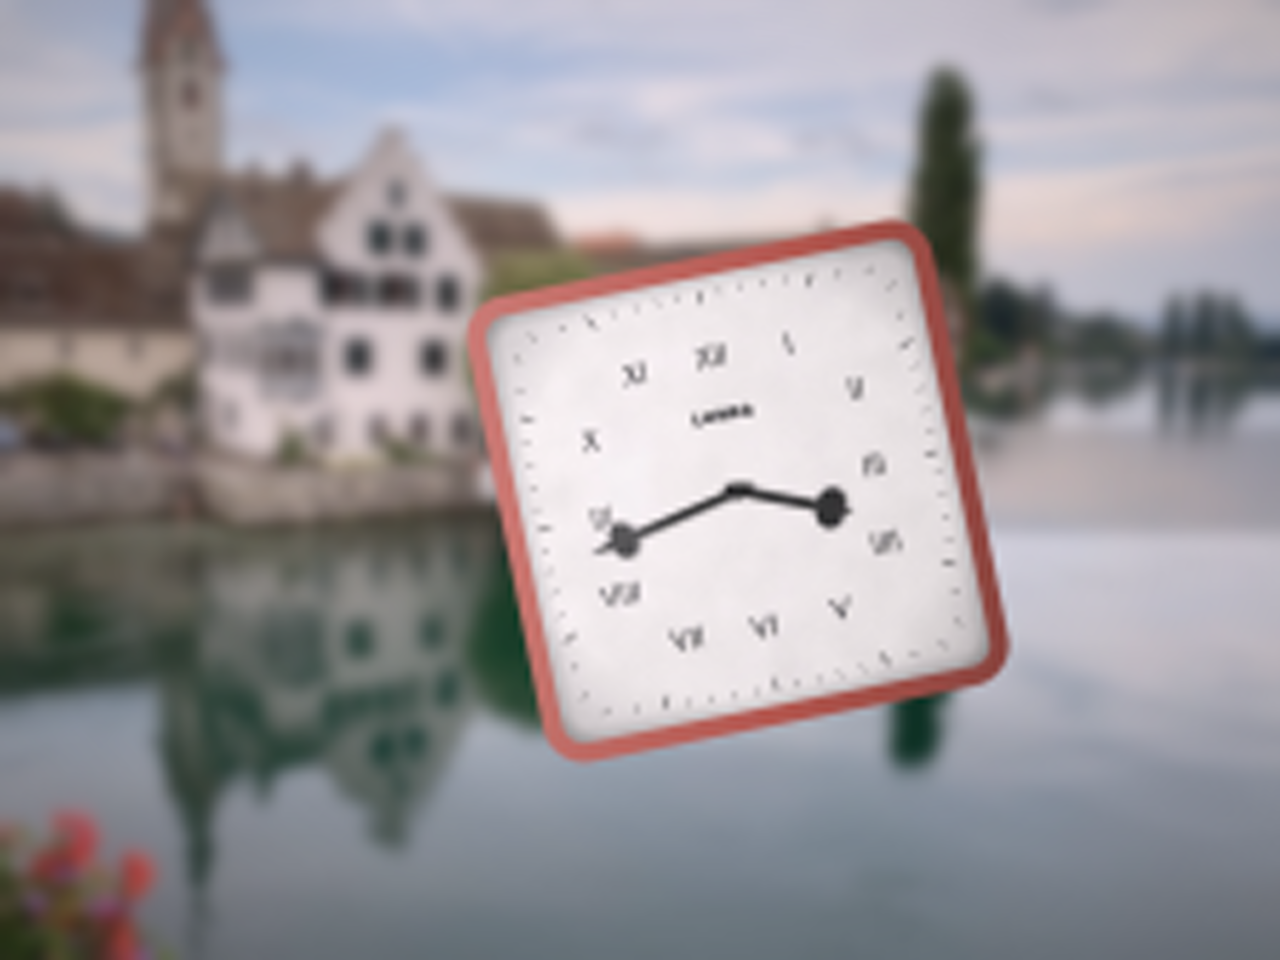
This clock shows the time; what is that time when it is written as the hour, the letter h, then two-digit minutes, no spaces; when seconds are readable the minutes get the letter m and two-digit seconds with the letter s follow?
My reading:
3h43
